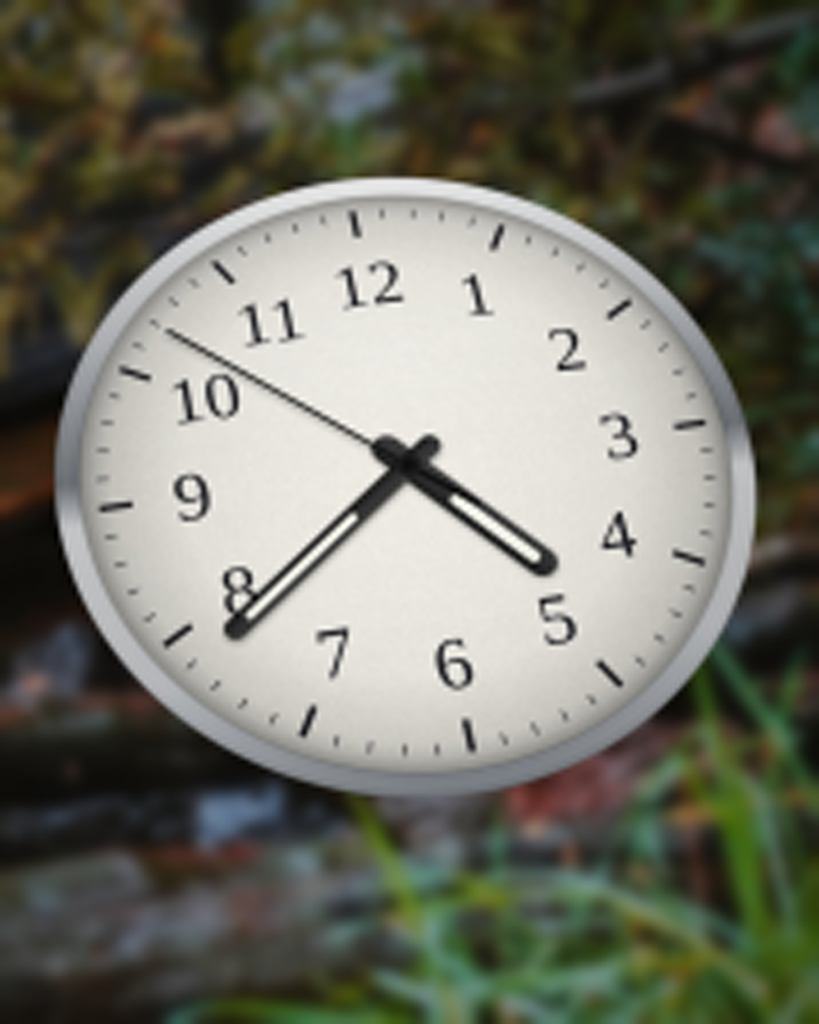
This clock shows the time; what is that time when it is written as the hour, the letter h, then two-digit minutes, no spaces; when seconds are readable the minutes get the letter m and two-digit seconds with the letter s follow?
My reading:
4h38m52s
